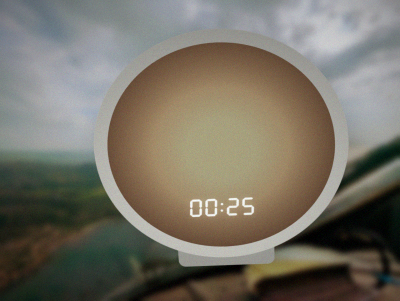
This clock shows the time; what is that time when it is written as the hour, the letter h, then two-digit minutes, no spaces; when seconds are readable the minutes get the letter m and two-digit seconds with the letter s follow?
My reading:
0h25
